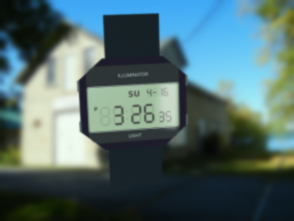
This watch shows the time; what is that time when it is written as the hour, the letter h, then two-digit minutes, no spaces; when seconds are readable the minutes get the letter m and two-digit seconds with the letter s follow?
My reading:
3h26m35s
